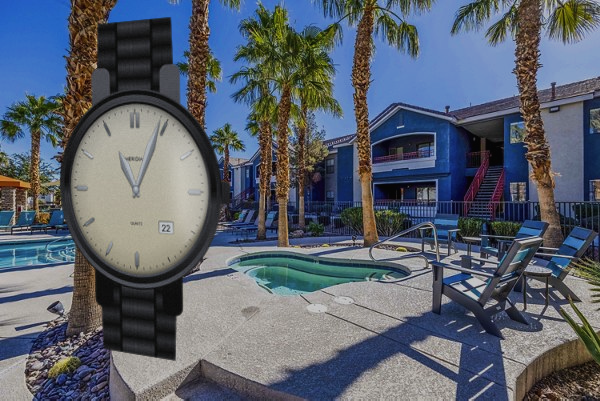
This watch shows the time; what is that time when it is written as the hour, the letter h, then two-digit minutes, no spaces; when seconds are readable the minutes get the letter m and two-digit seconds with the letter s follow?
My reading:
11h04
